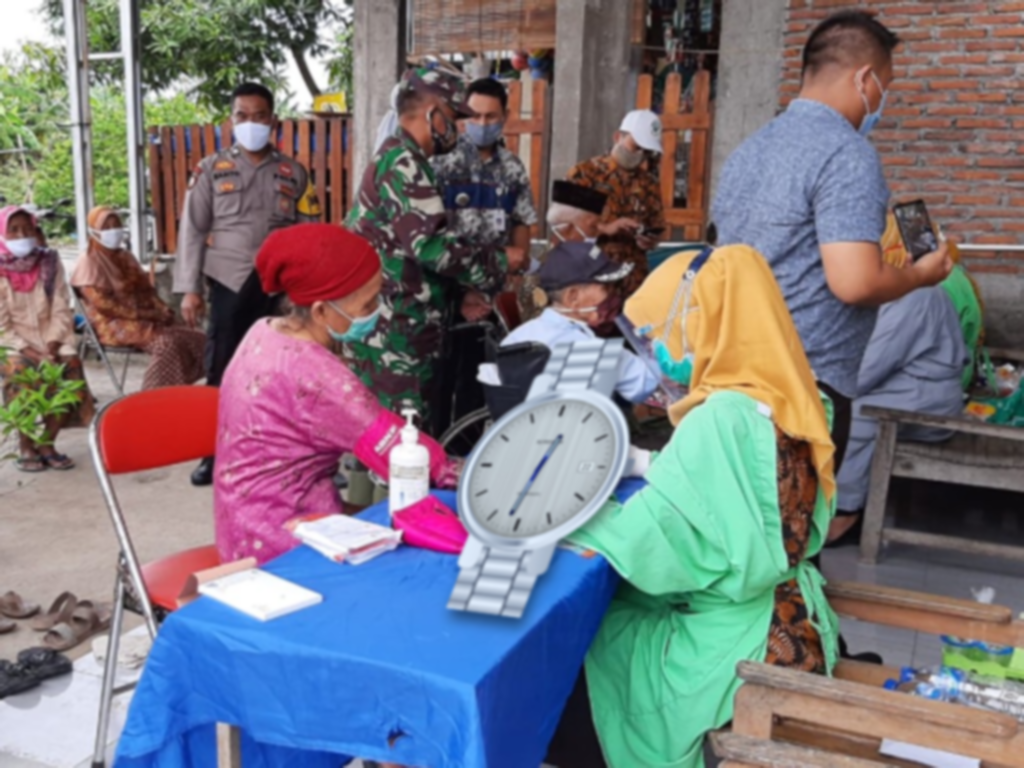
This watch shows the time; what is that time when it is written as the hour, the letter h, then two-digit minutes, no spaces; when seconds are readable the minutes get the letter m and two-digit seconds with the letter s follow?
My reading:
12h32
